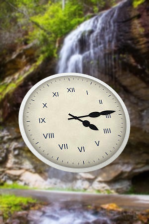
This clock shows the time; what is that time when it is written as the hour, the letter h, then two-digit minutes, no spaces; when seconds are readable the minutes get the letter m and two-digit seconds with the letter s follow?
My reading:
4h14
